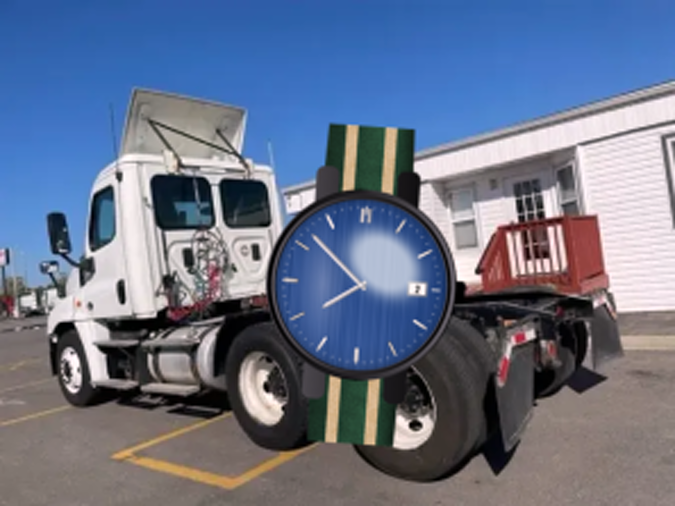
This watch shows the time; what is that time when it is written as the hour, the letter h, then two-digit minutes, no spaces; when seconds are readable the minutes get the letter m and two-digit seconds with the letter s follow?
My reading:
7h52
